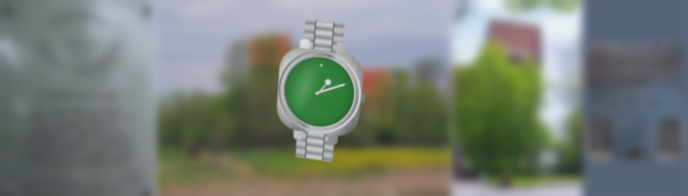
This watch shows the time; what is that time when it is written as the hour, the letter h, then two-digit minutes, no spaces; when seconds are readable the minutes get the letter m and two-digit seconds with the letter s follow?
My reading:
1h11
